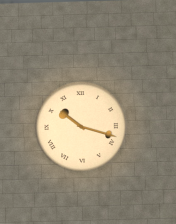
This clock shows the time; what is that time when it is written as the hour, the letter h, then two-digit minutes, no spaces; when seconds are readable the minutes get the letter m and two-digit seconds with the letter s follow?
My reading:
10h18
